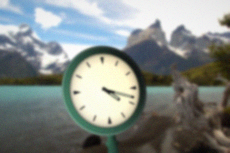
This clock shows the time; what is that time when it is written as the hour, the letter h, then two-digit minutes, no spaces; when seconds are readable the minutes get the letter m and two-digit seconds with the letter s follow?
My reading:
4h18
